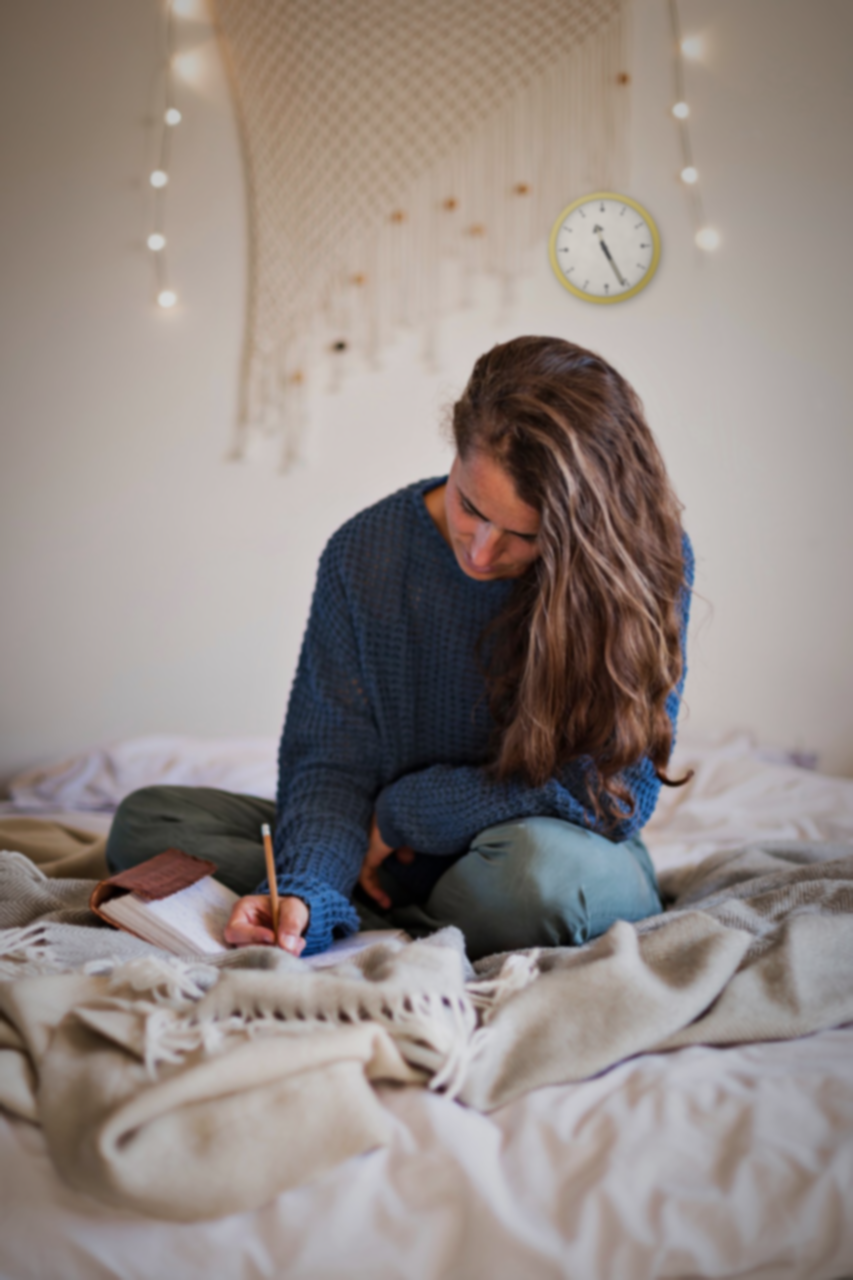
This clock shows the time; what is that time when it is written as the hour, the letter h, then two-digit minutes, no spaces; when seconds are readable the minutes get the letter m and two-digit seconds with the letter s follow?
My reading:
11h26
